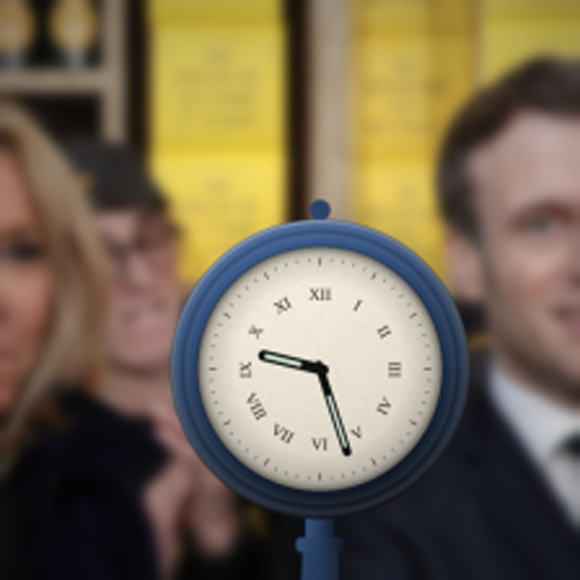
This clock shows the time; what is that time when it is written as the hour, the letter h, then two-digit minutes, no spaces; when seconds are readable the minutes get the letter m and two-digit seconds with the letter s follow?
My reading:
9h27
